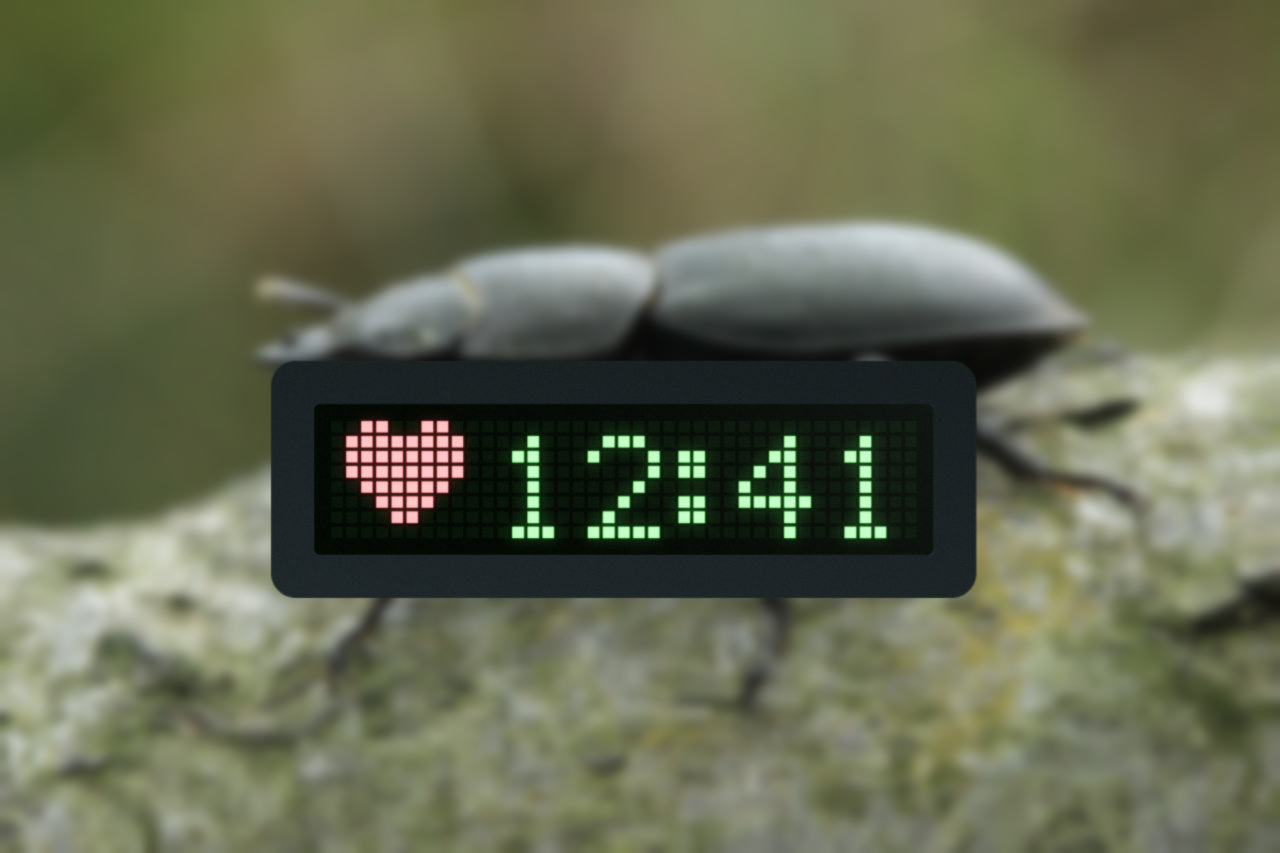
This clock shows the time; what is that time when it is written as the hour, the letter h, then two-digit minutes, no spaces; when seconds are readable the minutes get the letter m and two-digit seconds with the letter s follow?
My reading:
12h41
